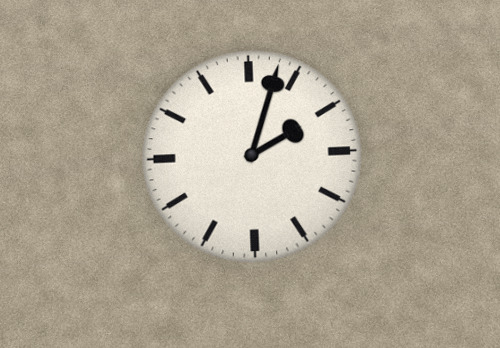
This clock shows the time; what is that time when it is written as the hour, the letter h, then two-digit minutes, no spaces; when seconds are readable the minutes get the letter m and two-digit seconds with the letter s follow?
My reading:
2h03
